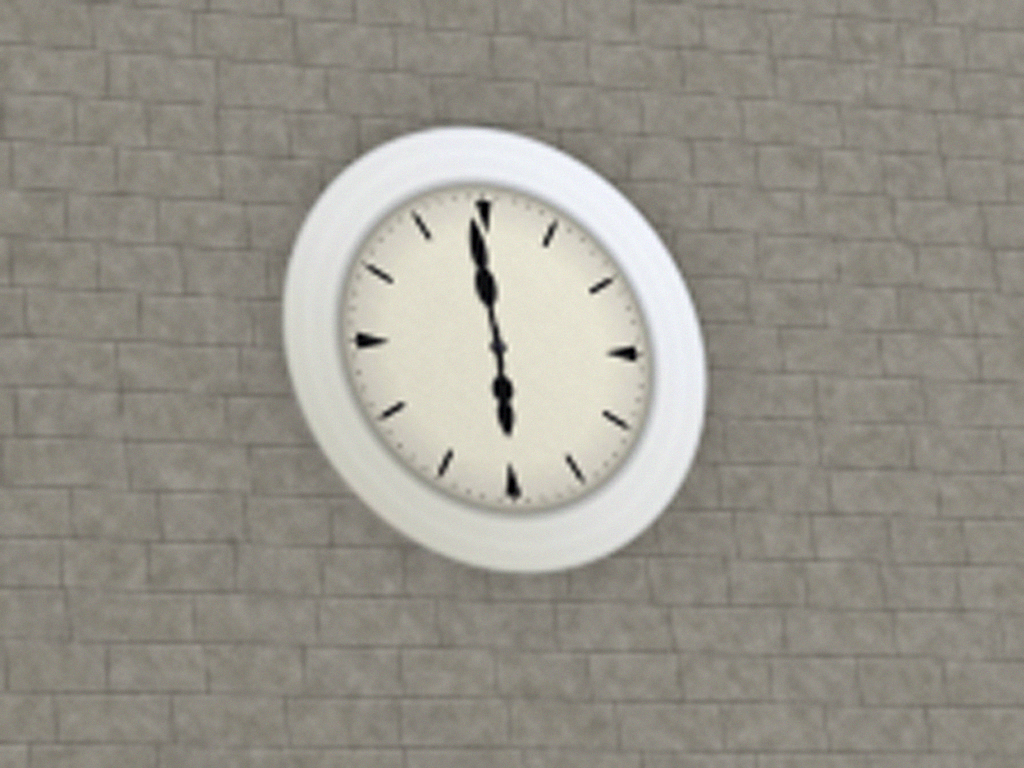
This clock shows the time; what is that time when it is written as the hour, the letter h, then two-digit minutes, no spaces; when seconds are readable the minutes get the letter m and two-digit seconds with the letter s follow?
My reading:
5h59
